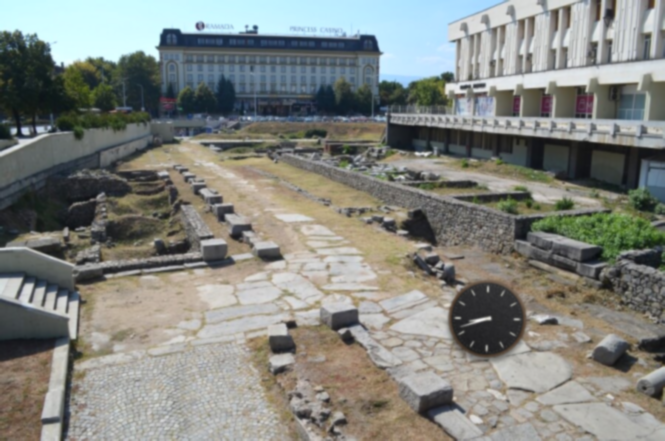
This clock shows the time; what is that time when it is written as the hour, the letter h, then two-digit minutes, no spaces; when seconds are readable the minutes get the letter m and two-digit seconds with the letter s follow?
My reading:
8h42
